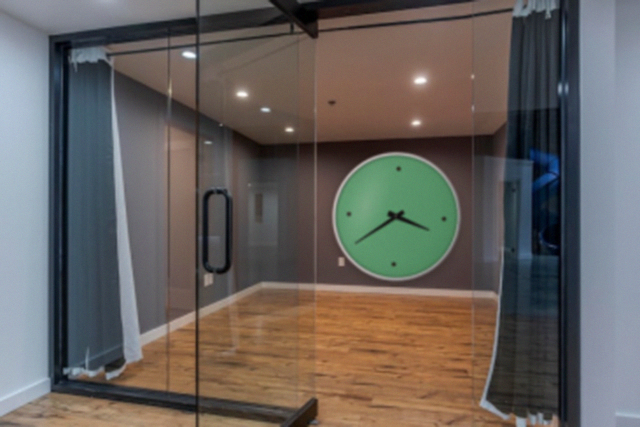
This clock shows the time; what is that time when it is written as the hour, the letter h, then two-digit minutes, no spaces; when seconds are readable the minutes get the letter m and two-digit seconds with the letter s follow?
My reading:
3h39
